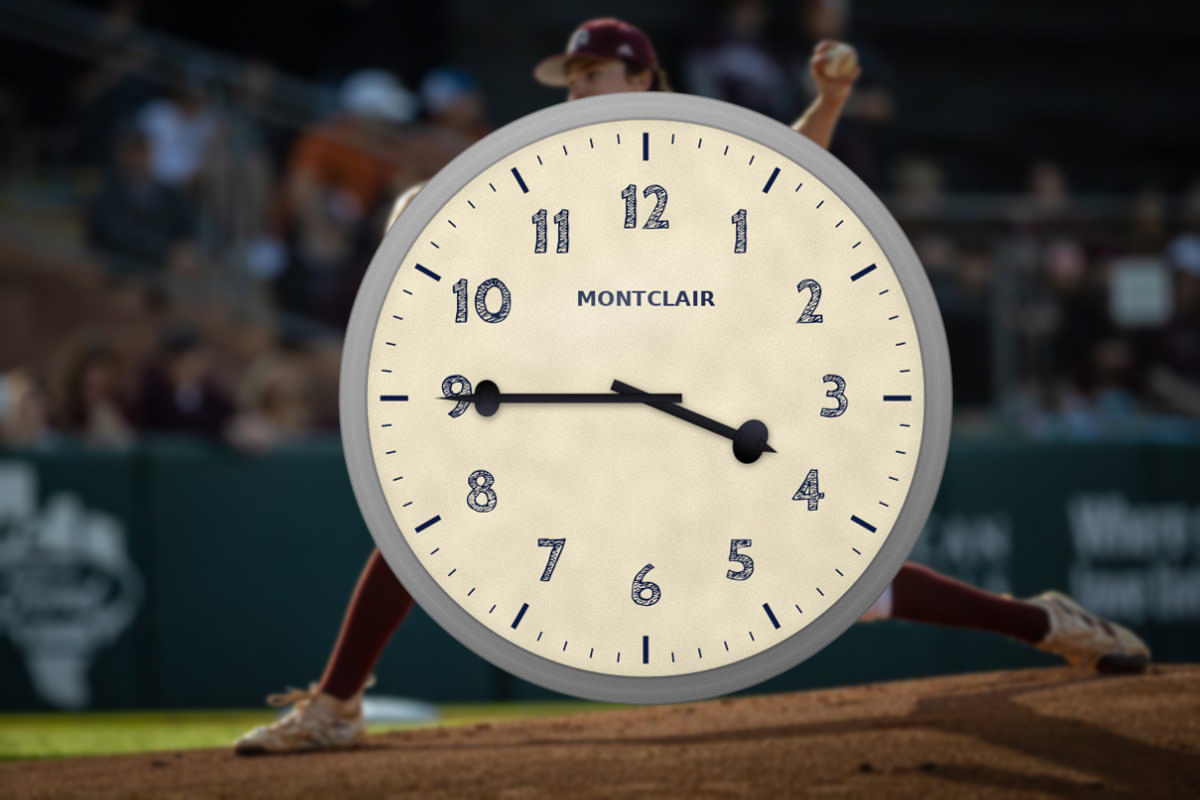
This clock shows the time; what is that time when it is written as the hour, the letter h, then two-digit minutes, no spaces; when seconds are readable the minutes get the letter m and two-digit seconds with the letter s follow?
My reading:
3h45
